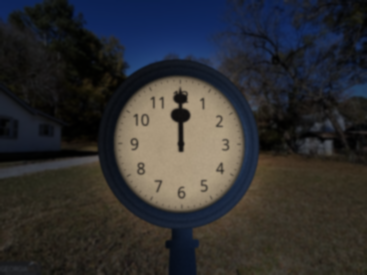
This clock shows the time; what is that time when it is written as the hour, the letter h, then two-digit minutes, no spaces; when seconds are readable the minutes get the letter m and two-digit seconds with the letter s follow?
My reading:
12h00
